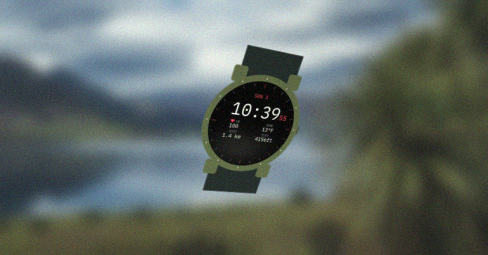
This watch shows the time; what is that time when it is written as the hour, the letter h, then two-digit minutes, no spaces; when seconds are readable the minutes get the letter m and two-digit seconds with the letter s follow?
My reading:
10h39
